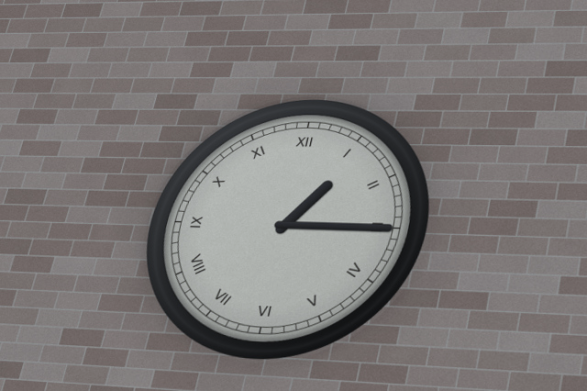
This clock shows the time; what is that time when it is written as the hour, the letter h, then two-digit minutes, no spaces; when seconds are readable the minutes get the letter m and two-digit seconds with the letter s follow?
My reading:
1h15
